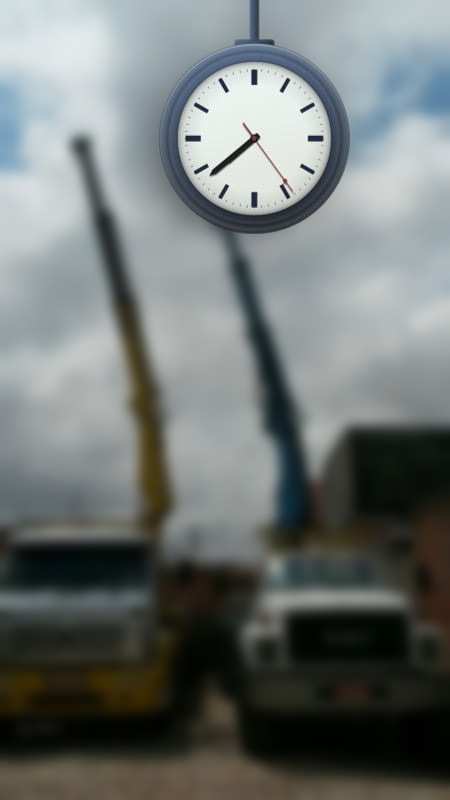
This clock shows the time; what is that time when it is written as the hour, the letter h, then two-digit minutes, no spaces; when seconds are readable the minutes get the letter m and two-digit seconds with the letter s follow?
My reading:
7h38m24s
